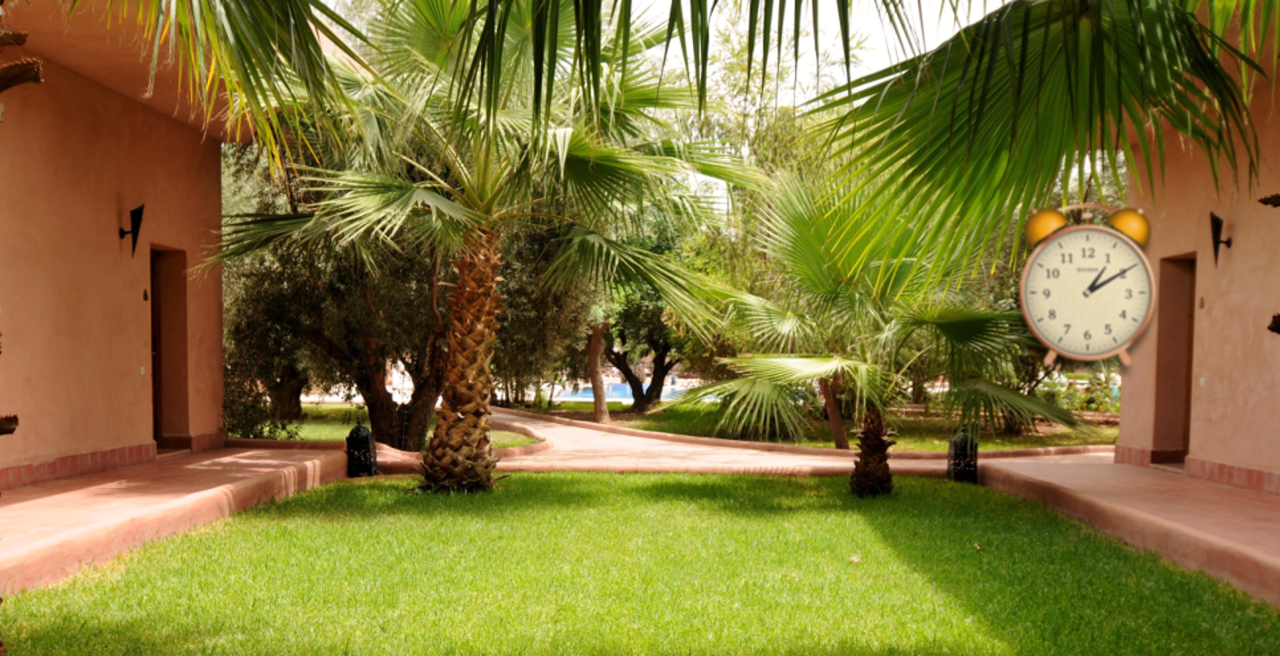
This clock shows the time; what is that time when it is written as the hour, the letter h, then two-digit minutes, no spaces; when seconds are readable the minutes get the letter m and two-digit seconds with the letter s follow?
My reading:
1h10
